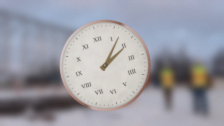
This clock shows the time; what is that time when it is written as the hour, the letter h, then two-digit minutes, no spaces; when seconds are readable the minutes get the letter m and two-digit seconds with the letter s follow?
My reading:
2h07
